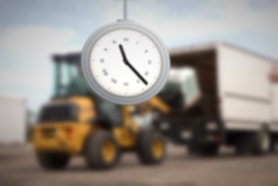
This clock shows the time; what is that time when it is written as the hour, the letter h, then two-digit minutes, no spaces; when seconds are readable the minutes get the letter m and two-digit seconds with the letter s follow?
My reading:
11h23
